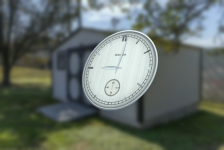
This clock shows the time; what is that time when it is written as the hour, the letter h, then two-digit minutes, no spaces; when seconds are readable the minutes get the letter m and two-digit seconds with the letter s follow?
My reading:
9h01
